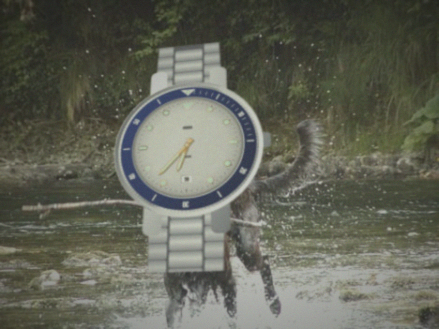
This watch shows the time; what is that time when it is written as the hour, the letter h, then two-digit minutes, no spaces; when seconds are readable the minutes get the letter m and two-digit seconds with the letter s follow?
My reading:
6h37
